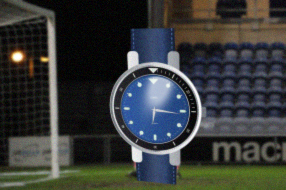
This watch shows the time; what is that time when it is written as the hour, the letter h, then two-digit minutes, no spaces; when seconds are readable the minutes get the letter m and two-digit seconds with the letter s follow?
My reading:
6h16
